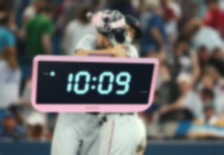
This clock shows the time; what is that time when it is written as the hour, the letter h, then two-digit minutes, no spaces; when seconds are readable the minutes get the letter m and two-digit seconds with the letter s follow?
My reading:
10h09
